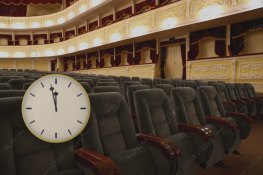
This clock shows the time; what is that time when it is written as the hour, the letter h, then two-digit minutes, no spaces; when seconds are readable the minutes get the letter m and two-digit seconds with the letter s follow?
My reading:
11h58
